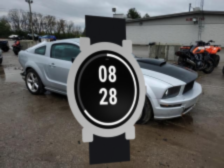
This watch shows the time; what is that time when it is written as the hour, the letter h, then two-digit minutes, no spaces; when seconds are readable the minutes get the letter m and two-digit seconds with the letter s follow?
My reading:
8h28
